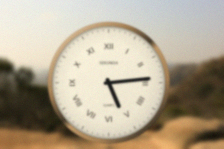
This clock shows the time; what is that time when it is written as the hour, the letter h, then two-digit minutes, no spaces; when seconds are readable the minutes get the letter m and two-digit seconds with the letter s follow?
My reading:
5h14
